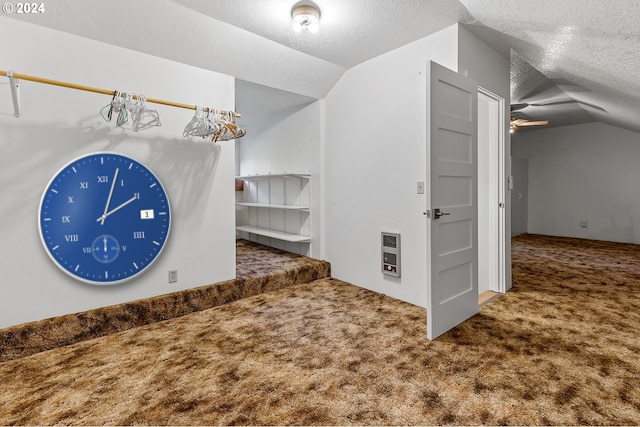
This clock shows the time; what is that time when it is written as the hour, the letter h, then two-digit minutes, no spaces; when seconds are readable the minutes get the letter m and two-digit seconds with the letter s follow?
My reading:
2h03
